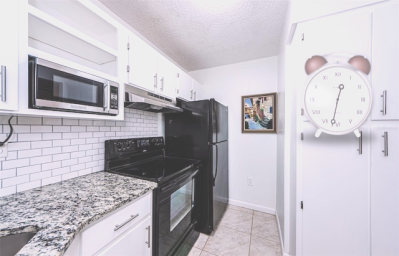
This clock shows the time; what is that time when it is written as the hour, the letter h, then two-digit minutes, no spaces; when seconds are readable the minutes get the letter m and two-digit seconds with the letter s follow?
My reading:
12h32
